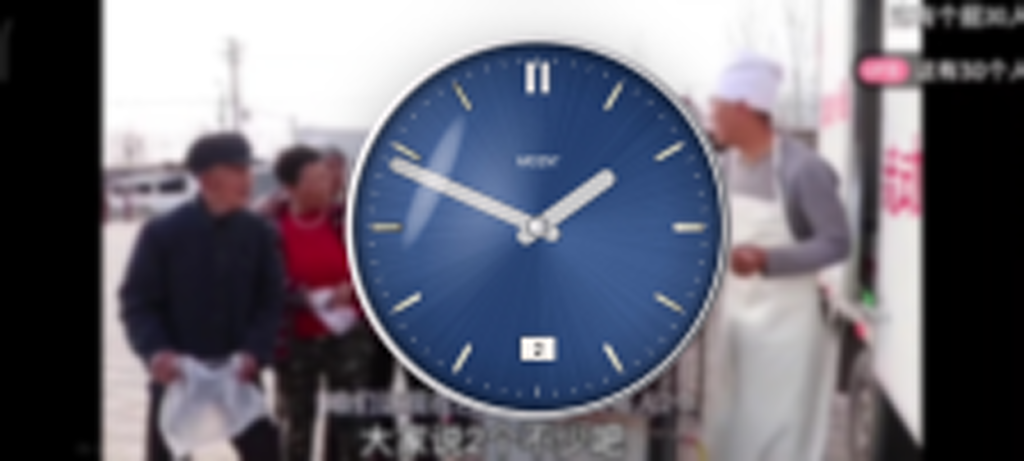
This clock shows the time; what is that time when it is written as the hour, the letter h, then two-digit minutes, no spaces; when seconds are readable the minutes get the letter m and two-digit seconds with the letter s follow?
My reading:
1h49
